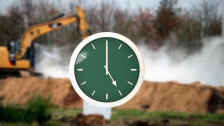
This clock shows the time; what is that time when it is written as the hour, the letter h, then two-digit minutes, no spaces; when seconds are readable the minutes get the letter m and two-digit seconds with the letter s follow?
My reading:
5h00
